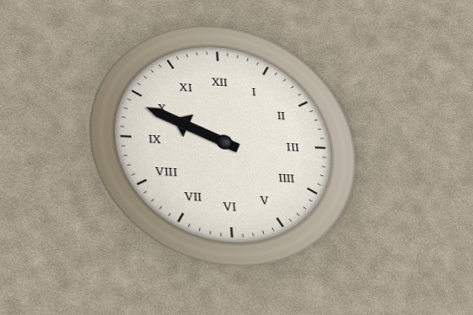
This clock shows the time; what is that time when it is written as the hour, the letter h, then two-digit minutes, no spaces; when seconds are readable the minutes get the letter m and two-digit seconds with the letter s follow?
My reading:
9h49
